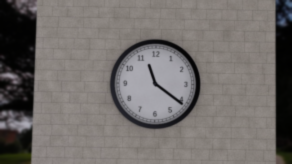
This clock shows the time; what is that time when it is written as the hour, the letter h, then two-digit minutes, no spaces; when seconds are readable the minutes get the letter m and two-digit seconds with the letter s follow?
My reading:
11h21
